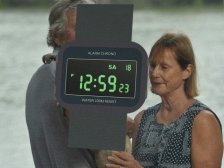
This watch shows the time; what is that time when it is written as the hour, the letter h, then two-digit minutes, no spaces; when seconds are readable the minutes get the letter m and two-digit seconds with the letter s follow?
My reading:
12h59m23s
